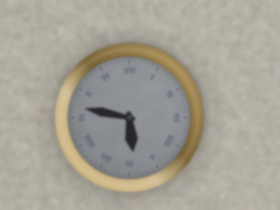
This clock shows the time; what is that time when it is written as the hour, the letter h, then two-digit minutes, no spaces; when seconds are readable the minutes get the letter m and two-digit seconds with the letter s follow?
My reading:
5h47
